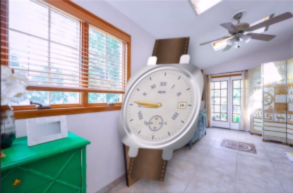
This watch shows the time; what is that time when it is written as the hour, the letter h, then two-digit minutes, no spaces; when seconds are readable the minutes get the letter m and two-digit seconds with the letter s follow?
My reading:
8h46
